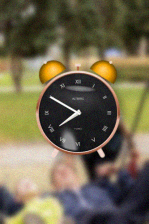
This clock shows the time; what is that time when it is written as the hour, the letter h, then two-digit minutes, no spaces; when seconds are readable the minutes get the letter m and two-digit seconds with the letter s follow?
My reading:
7h50
